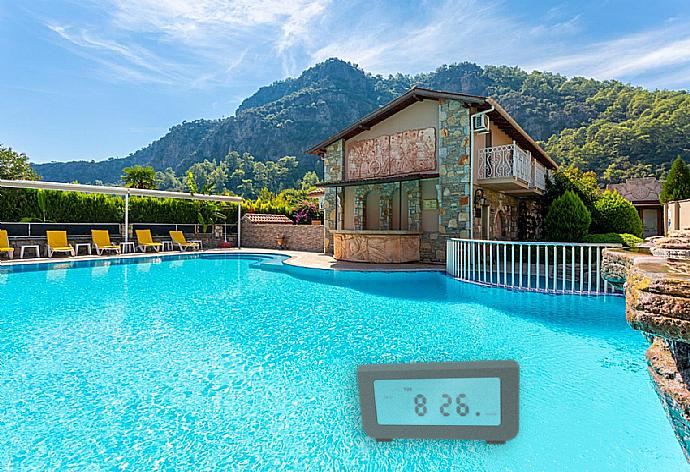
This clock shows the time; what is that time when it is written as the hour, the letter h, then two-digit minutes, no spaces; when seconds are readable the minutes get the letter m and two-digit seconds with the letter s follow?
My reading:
8h26
